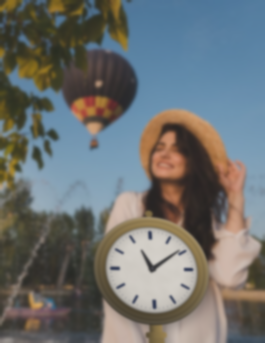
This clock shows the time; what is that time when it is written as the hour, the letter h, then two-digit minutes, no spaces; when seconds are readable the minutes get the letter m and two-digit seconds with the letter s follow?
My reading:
11h09
